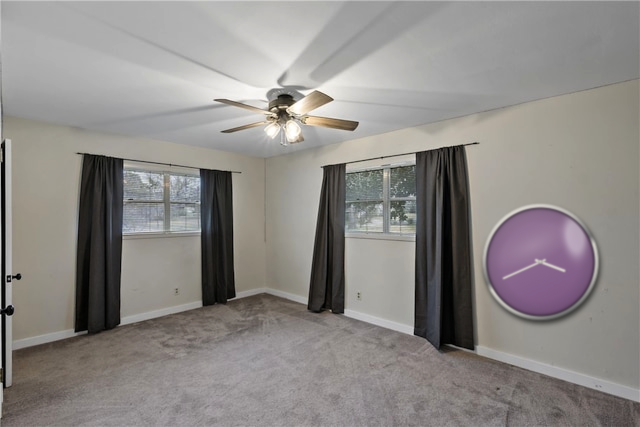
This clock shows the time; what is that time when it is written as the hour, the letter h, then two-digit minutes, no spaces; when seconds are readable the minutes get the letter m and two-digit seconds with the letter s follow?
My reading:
3h41
